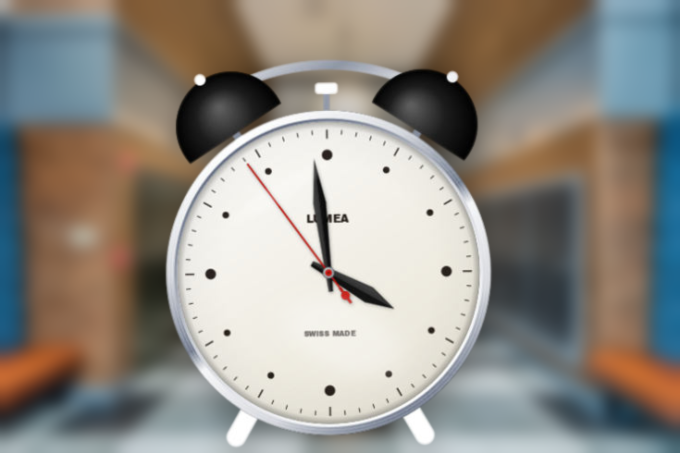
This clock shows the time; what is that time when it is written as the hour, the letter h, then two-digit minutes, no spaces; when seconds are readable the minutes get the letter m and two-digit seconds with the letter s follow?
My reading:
3h58m54s
